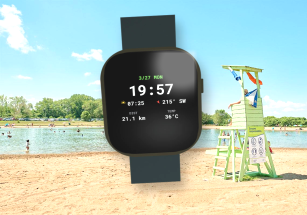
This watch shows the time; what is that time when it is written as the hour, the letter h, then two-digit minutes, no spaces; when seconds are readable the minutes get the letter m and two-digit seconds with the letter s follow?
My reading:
19h57
